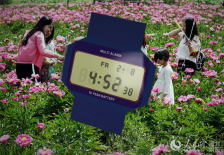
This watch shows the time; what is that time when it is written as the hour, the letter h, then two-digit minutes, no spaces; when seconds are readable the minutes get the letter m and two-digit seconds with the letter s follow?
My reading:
4h52m38s
